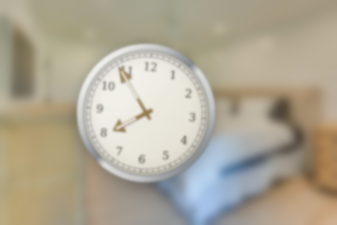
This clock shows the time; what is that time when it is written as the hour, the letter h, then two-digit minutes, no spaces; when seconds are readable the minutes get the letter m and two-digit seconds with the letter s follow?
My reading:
7h54
